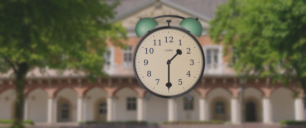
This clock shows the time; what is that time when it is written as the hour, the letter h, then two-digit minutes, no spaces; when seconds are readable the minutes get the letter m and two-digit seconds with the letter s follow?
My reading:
1h30
